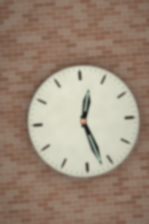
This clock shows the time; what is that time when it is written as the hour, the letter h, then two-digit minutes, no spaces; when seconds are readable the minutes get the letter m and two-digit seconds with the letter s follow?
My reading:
12h27
